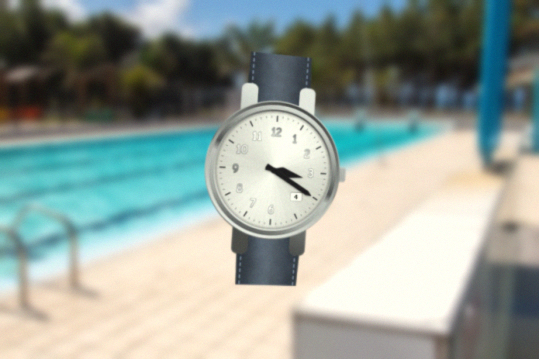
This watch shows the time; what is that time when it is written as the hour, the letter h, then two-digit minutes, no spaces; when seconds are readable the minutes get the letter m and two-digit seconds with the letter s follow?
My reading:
3h20
